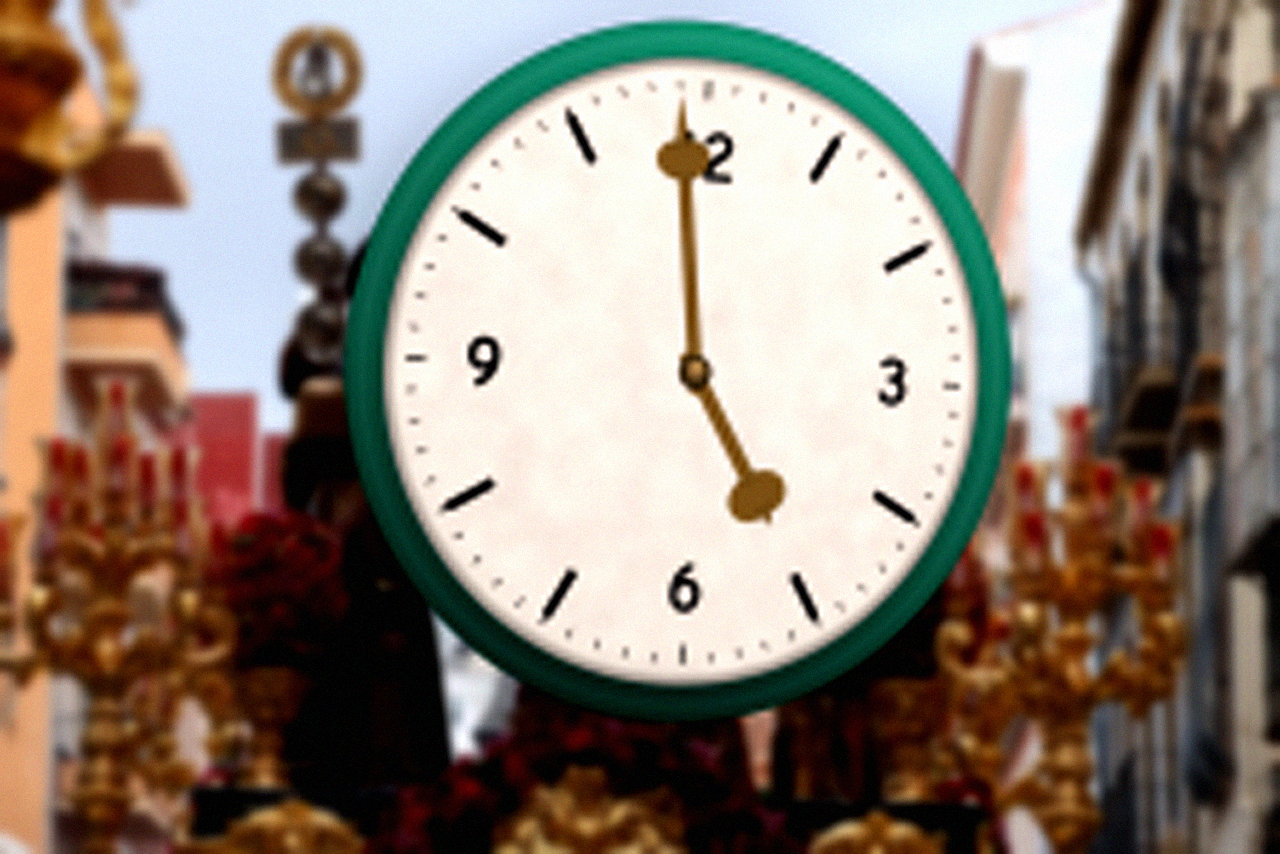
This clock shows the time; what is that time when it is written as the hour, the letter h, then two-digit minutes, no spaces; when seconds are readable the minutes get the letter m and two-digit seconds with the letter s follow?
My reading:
4h59
